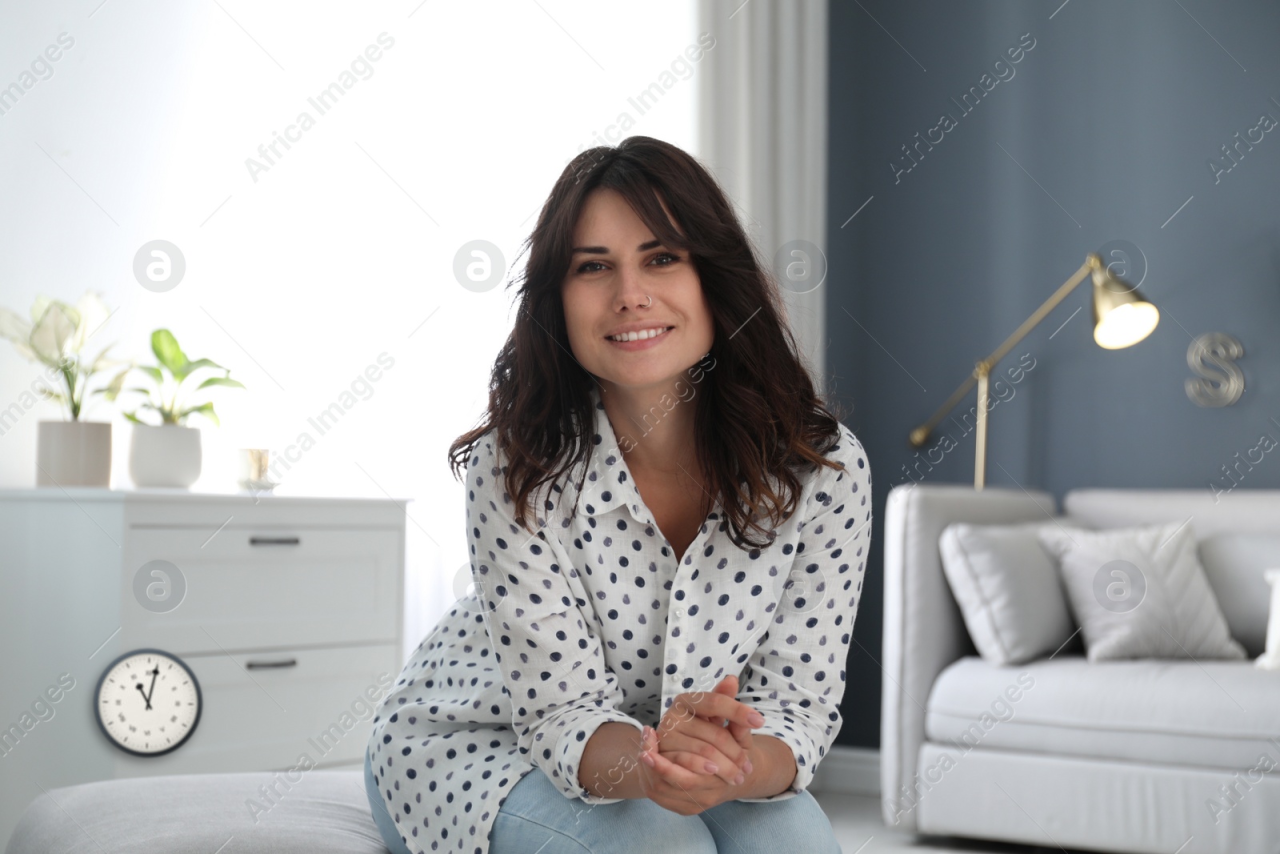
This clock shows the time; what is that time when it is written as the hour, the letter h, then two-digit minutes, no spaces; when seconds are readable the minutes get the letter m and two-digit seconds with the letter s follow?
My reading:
11h02
